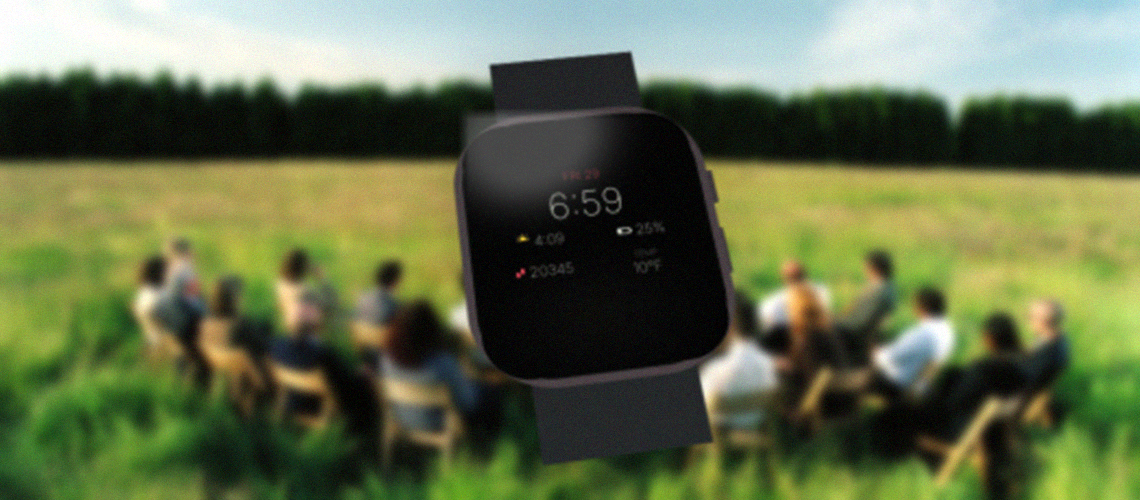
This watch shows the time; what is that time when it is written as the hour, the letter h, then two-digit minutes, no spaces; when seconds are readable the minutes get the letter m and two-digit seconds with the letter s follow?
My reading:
6h59
